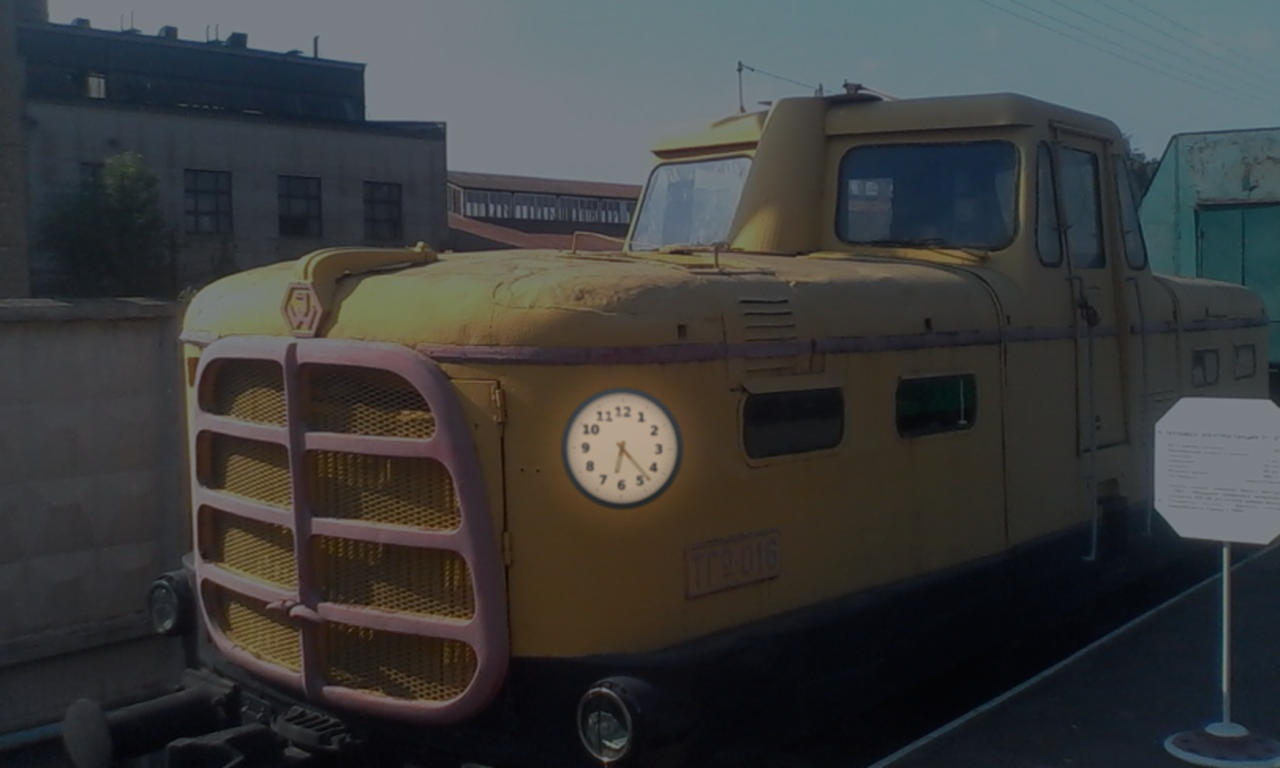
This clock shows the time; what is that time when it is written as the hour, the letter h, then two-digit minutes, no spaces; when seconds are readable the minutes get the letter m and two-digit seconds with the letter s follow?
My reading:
6h23
